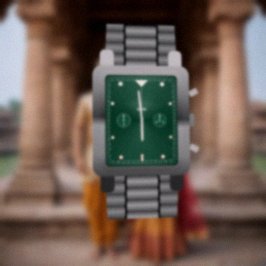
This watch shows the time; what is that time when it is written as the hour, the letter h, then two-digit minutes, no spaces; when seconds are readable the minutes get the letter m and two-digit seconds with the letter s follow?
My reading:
5h59
